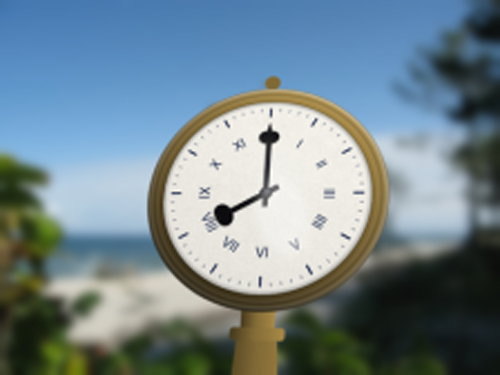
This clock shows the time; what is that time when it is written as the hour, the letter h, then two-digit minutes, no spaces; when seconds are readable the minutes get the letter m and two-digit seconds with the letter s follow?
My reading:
8h00
